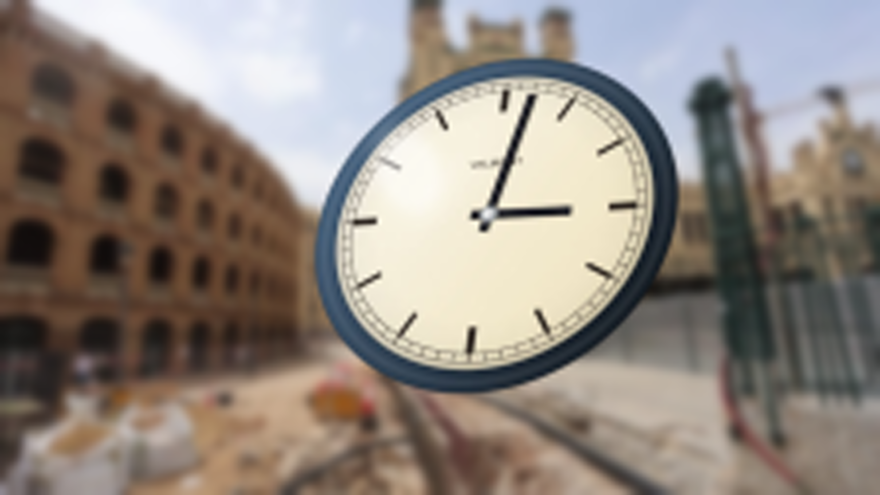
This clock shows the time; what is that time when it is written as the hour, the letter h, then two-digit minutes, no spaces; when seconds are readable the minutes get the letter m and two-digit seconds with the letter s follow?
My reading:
3h02
